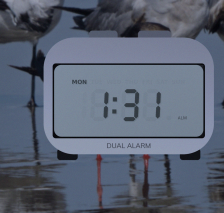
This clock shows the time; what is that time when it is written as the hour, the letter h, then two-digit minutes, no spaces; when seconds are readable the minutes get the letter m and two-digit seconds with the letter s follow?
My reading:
1h31
